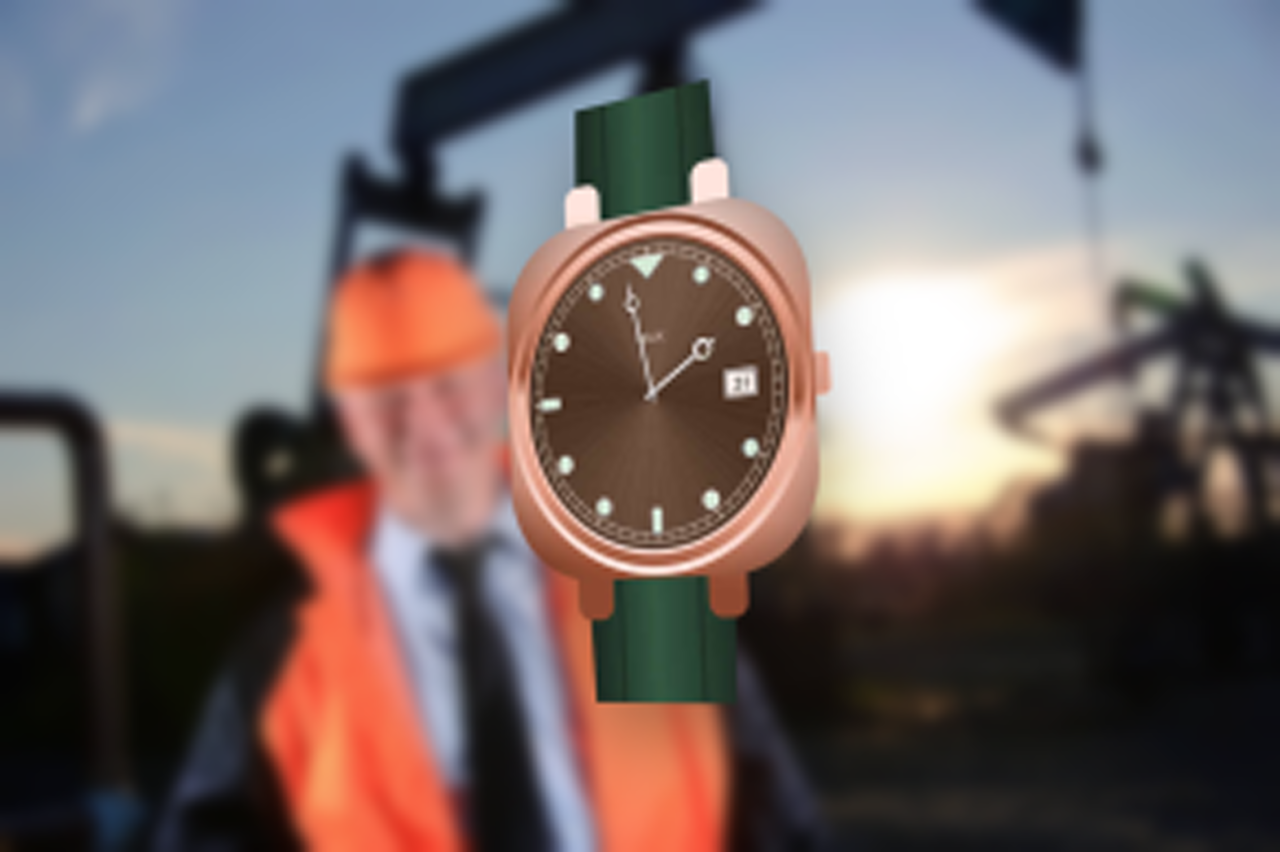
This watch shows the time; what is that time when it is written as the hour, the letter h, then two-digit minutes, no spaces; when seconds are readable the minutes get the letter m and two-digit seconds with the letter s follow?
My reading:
1h58
